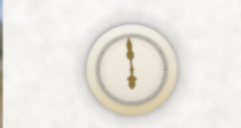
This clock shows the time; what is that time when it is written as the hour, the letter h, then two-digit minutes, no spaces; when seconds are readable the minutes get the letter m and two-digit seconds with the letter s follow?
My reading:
5h59
